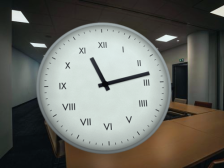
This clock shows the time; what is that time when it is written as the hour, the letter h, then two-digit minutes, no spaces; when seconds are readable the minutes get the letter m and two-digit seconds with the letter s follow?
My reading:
11h13
